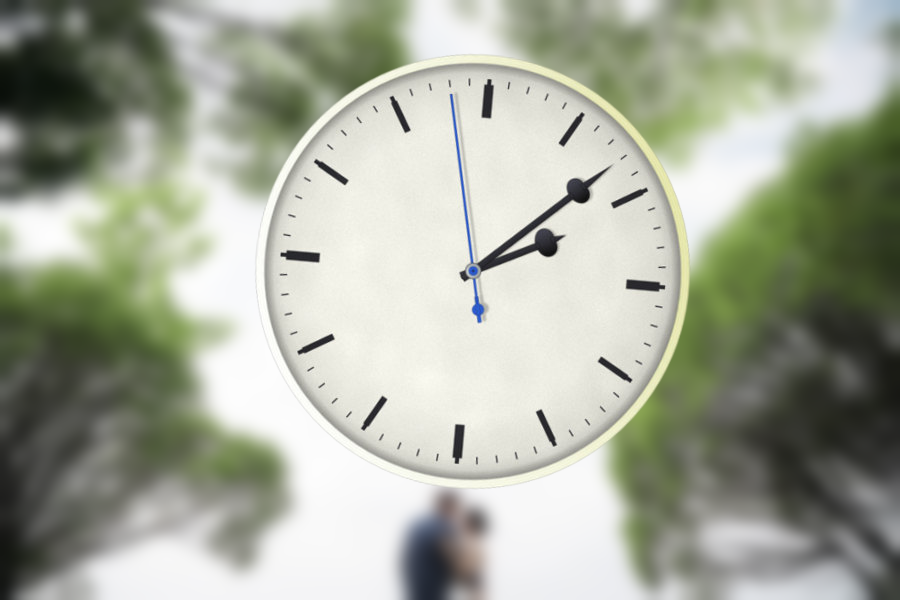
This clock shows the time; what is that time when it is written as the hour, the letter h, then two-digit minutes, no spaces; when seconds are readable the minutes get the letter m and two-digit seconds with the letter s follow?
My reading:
2h07m58s
